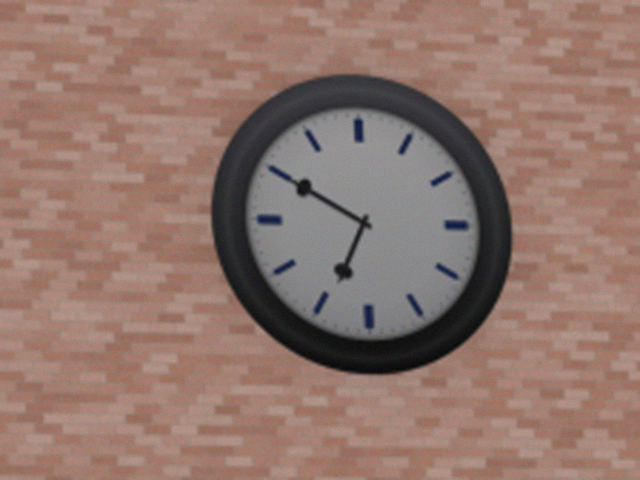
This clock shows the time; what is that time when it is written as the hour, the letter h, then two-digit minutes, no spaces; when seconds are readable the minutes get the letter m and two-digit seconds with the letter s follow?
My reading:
6h50
